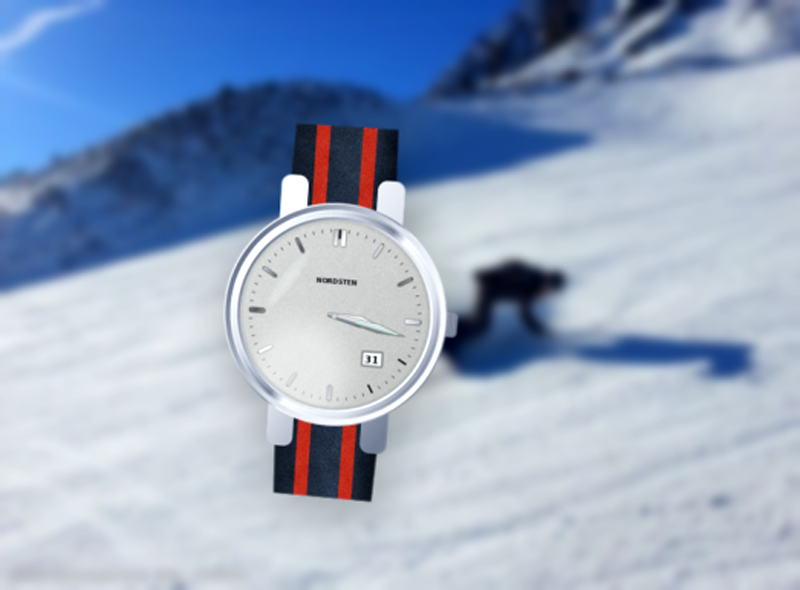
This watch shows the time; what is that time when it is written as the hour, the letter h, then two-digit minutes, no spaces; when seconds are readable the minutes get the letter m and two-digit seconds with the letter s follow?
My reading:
3h17
